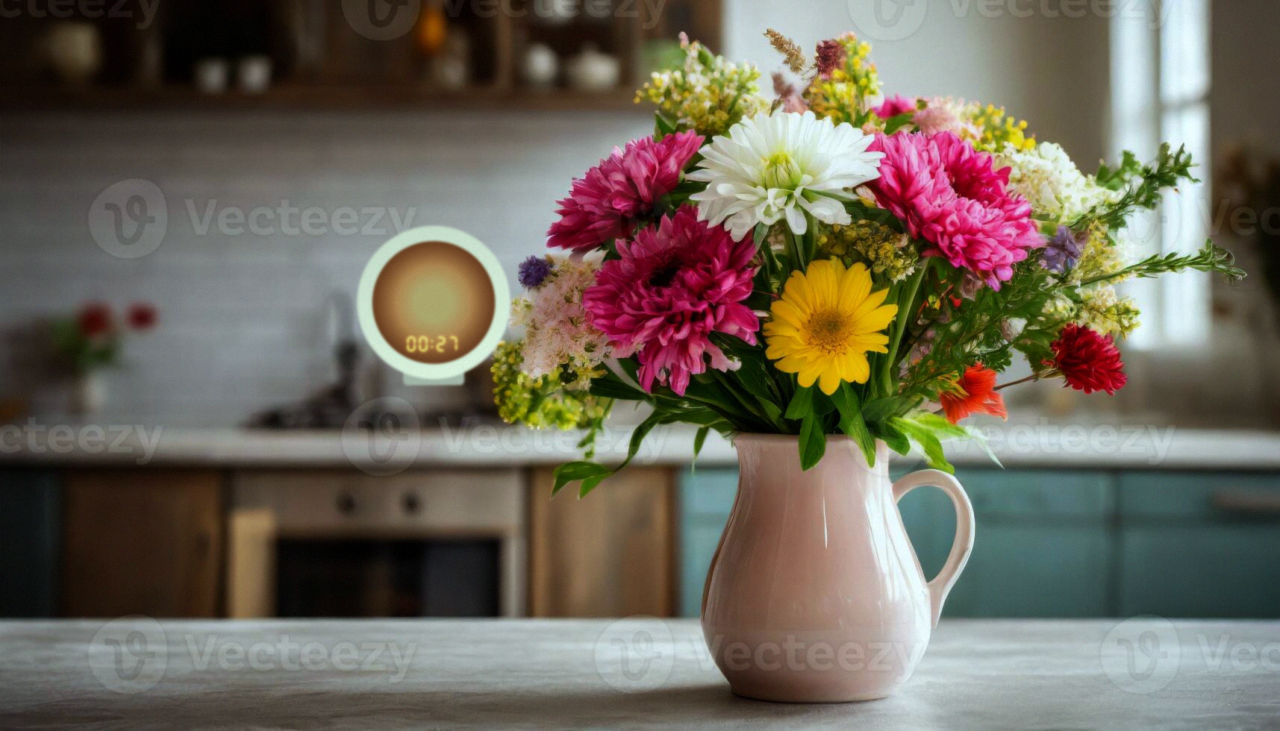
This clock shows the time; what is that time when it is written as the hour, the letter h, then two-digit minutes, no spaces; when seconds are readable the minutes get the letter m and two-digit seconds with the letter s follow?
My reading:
0h27
